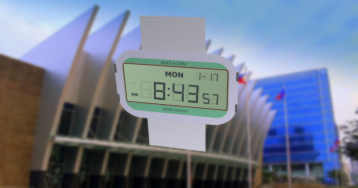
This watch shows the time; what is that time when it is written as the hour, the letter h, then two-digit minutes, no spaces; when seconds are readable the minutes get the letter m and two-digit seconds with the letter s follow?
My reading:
8h43m57s
